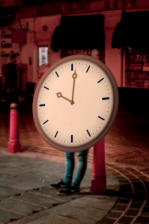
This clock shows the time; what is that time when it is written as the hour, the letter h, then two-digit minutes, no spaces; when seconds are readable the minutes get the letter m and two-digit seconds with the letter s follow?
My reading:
10h01
